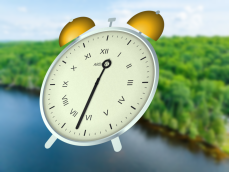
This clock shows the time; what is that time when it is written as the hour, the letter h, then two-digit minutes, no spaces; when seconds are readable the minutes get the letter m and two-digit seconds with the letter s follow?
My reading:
12h32
